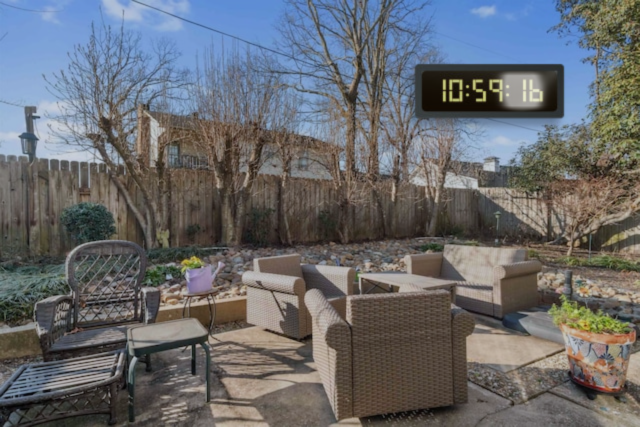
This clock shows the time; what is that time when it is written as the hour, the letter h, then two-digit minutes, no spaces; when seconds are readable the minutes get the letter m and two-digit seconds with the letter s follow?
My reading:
10h59m16s
